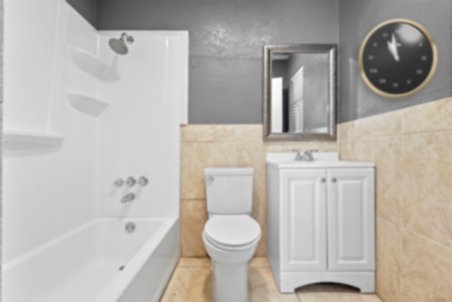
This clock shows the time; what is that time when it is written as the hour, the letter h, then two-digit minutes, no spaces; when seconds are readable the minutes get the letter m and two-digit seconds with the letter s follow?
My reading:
10h58
